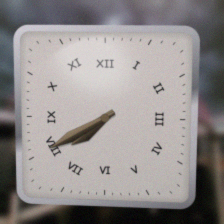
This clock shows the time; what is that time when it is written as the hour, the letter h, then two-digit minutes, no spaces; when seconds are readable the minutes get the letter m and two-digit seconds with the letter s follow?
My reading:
7h40
